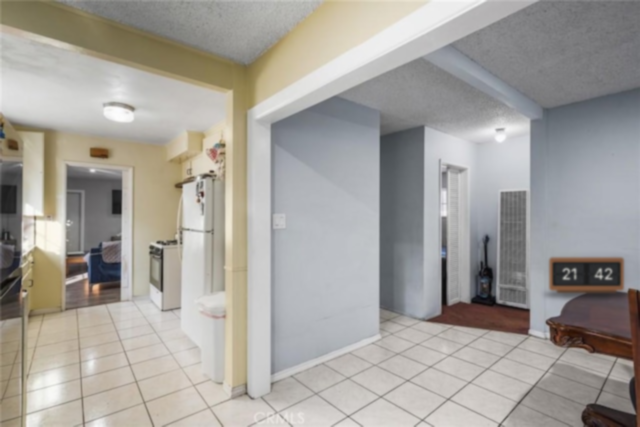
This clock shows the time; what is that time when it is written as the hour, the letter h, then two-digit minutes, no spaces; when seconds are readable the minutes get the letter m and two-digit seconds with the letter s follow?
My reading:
21h42
